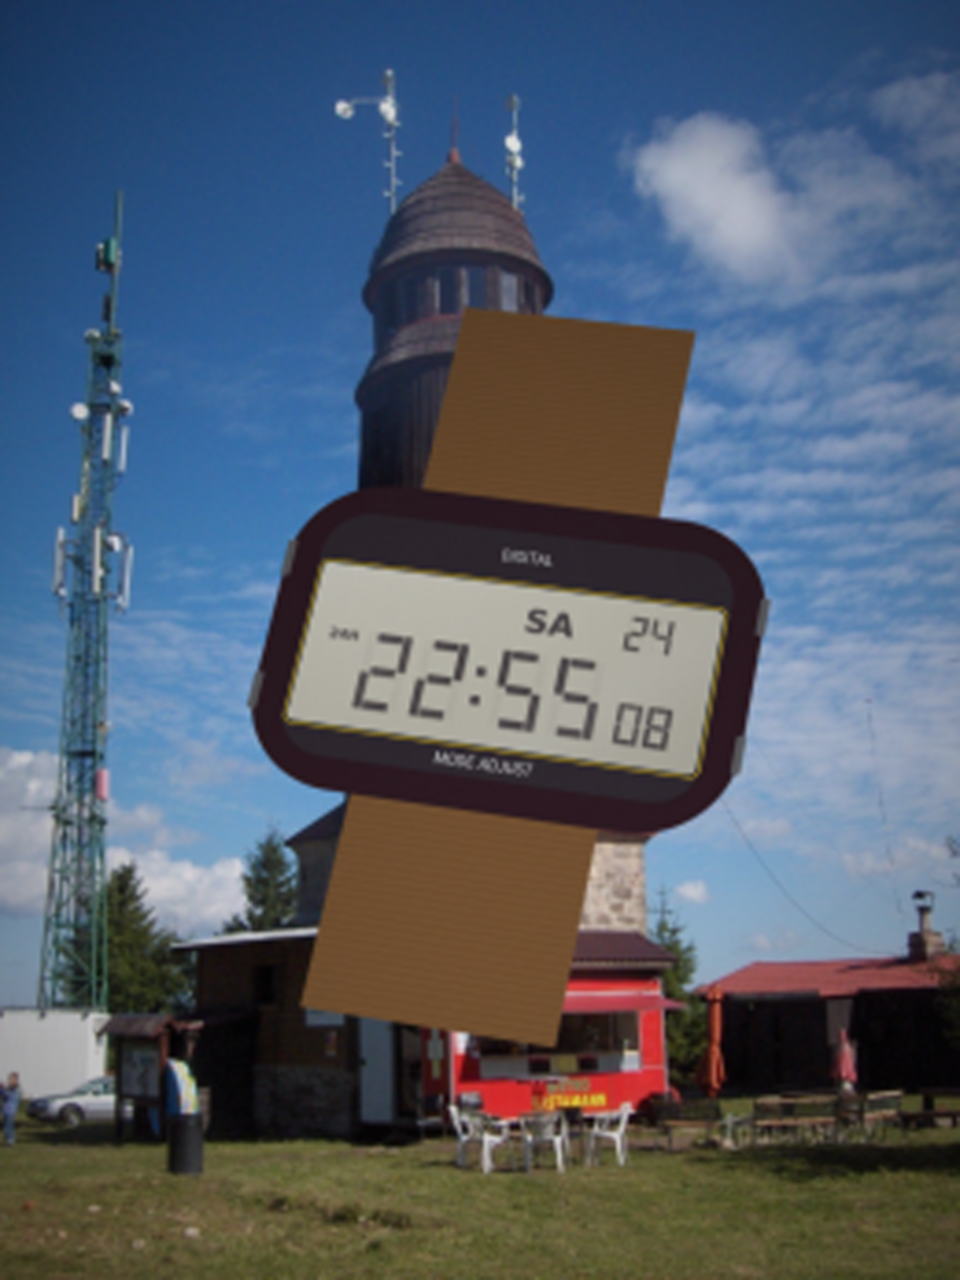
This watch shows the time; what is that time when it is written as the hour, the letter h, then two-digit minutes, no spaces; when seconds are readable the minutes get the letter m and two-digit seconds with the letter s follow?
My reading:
22h55m08s
